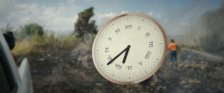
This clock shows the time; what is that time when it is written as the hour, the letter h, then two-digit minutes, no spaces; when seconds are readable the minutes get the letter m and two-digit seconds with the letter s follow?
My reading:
6h39
